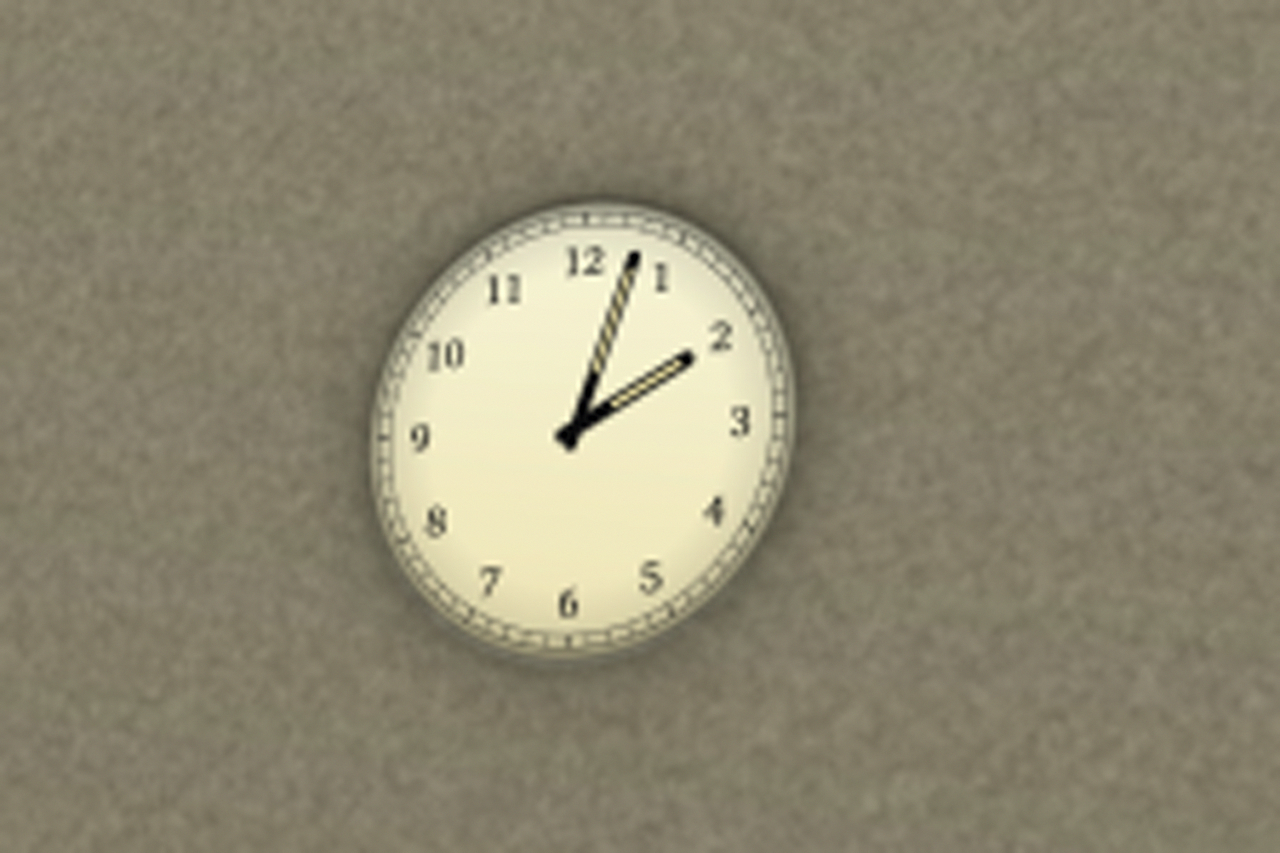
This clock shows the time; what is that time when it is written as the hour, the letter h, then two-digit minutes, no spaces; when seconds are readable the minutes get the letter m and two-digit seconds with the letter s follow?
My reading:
2h03
